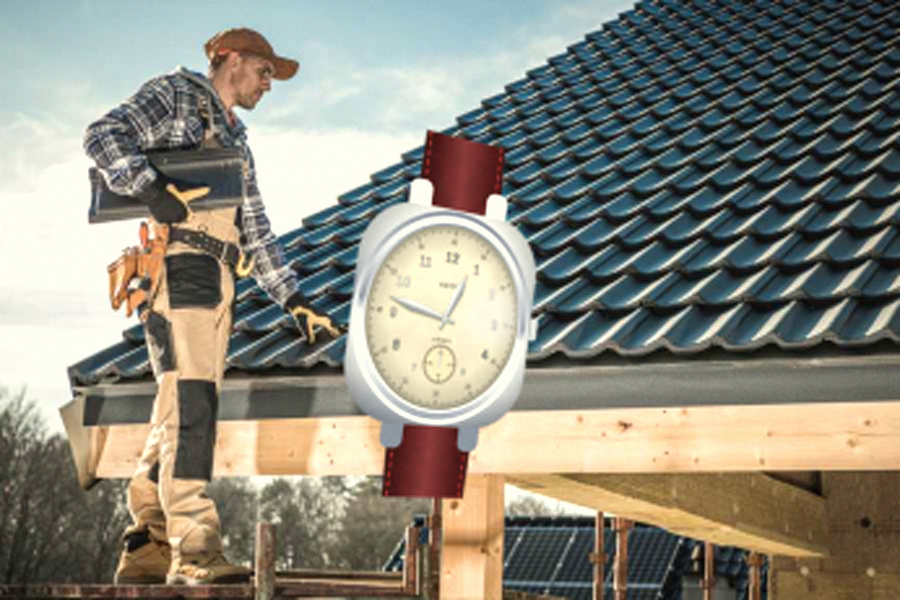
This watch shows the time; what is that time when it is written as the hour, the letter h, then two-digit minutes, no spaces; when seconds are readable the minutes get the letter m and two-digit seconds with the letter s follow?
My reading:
12h47
